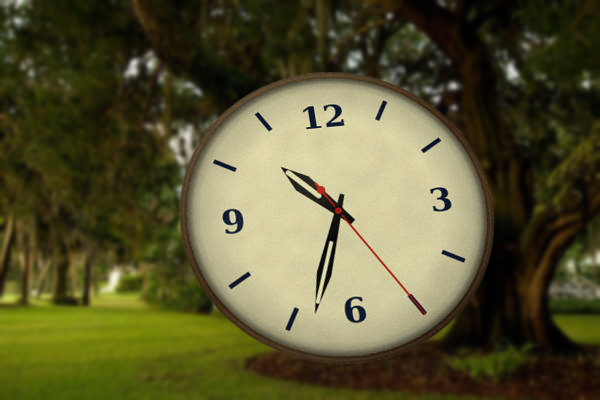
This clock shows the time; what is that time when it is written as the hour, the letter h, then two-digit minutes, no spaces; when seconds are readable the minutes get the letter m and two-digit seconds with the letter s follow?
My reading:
10h33m25s
